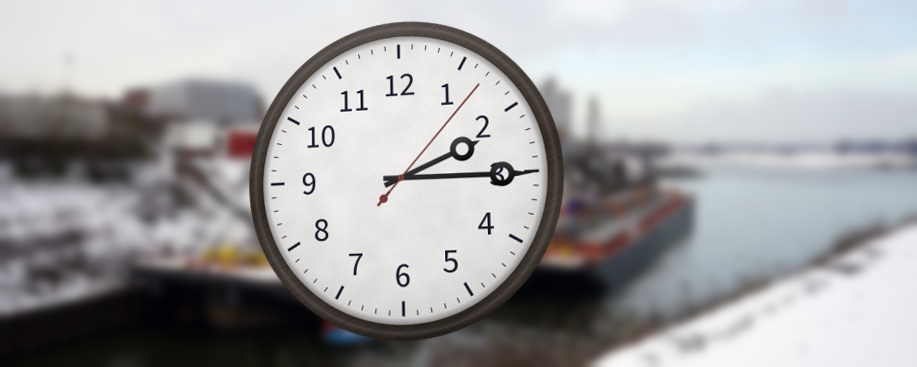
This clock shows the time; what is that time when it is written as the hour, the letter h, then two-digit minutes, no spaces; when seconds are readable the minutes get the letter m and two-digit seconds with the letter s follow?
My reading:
2h15m07s
